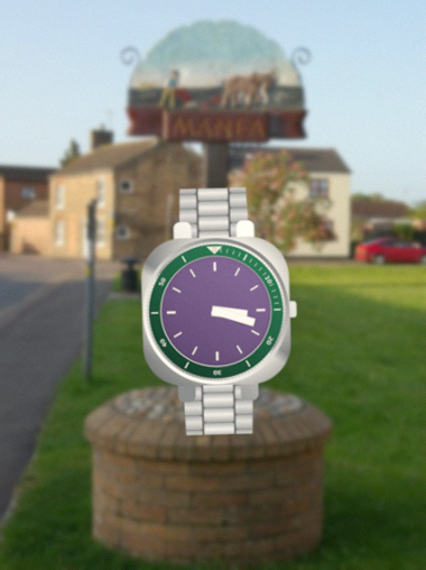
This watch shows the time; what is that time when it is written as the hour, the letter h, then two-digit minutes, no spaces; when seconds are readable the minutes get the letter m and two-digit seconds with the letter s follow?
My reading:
3h18
